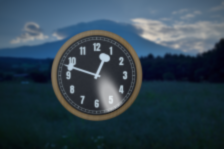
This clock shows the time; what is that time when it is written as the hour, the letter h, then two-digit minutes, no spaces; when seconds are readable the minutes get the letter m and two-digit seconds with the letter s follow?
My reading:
12h48
